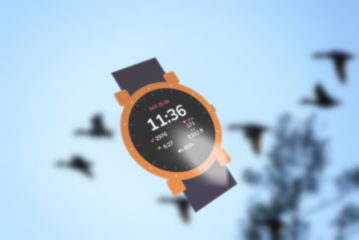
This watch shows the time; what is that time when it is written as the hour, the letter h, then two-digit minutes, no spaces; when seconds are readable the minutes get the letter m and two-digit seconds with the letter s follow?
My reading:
11h36
